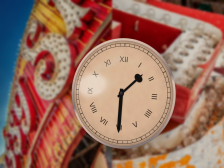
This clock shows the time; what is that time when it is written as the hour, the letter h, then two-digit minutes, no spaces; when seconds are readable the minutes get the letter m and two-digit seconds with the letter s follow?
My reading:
1h30
